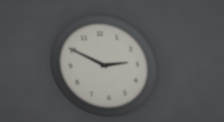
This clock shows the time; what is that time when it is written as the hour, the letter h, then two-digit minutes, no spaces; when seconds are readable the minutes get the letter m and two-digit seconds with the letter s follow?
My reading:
2h50
